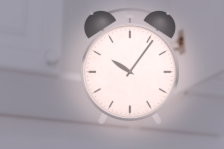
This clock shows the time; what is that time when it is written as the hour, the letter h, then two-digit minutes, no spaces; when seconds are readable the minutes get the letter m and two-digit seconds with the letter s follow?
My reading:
10h06
